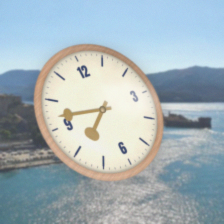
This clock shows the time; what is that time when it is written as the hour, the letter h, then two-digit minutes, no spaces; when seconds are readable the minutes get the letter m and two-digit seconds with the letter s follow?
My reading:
7h47
